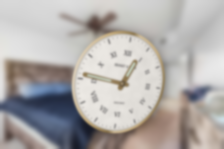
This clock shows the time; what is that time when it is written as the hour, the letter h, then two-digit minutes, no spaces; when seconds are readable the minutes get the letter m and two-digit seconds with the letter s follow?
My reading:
12h46
